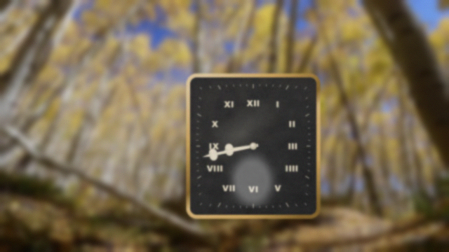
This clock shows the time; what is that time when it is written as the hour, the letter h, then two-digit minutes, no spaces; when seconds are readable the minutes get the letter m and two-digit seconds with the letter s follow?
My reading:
8h43
